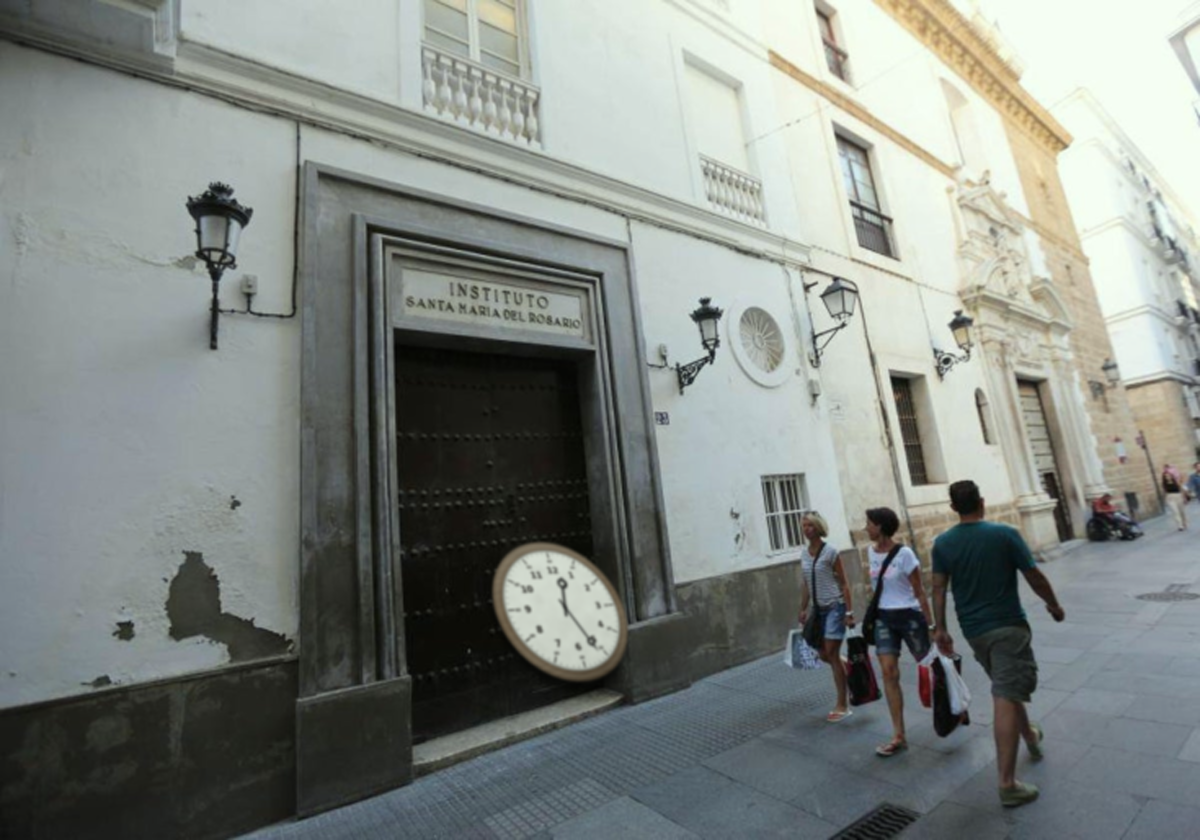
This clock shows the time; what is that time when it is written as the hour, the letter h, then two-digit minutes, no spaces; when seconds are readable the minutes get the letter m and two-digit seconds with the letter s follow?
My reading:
12h26
